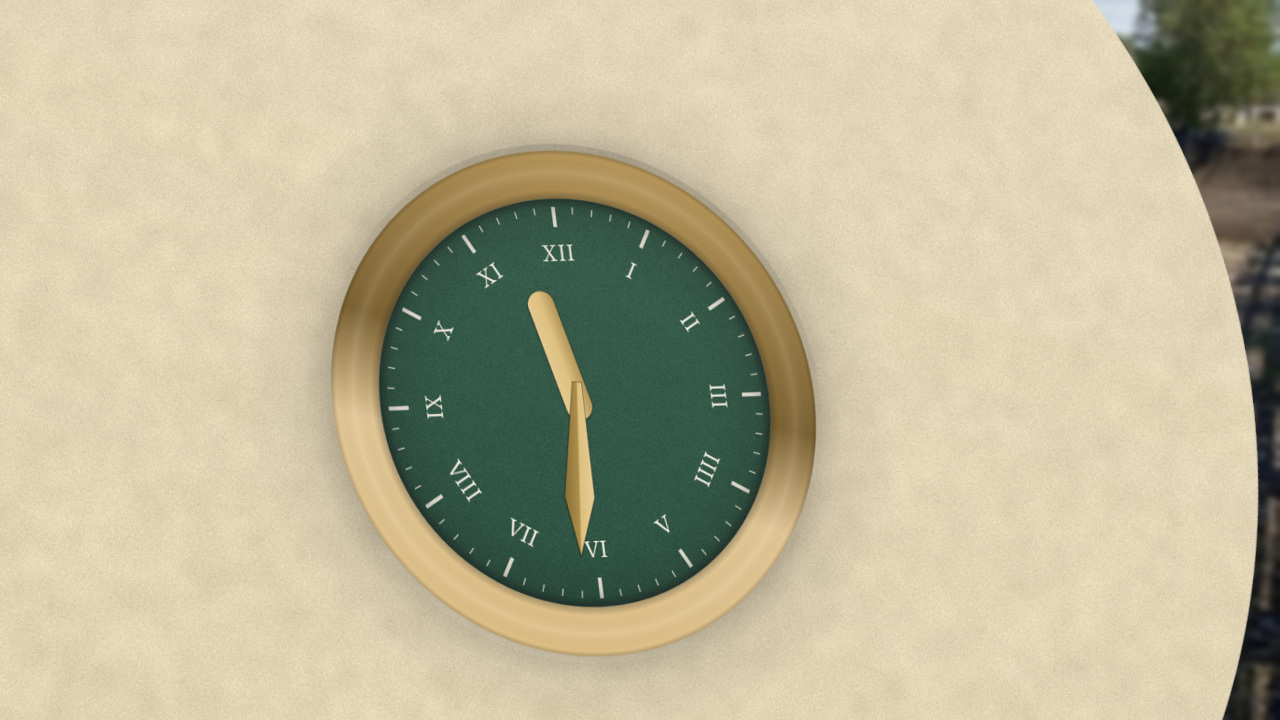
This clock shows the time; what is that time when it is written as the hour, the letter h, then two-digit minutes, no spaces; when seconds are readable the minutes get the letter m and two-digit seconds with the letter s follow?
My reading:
11h31
